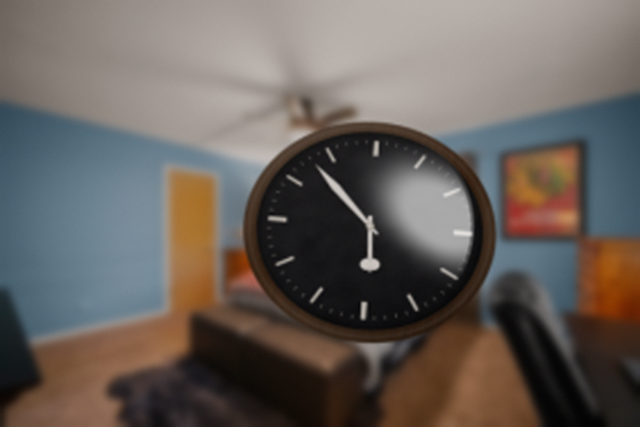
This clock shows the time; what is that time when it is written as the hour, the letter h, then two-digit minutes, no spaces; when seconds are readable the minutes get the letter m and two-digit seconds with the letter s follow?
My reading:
5h53
